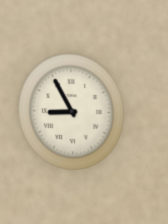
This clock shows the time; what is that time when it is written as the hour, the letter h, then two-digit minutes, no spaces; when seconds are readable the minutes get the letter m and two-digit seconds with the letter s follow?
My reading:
8h55
